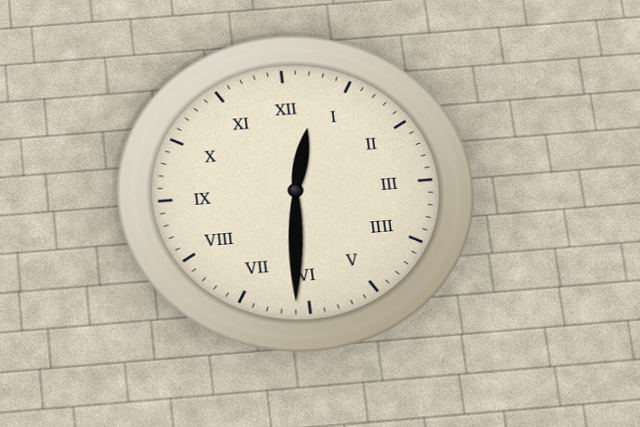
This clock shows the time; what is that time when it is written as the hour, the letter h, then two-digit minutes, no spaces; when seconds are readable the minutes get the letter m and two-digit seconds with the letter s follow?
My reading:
12h31
